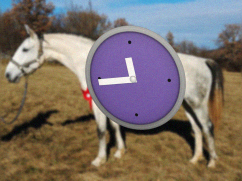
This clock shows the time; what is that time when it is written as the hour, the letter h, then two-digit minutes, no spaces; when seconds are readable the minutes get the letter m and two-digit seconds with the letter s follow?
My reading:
11h44
